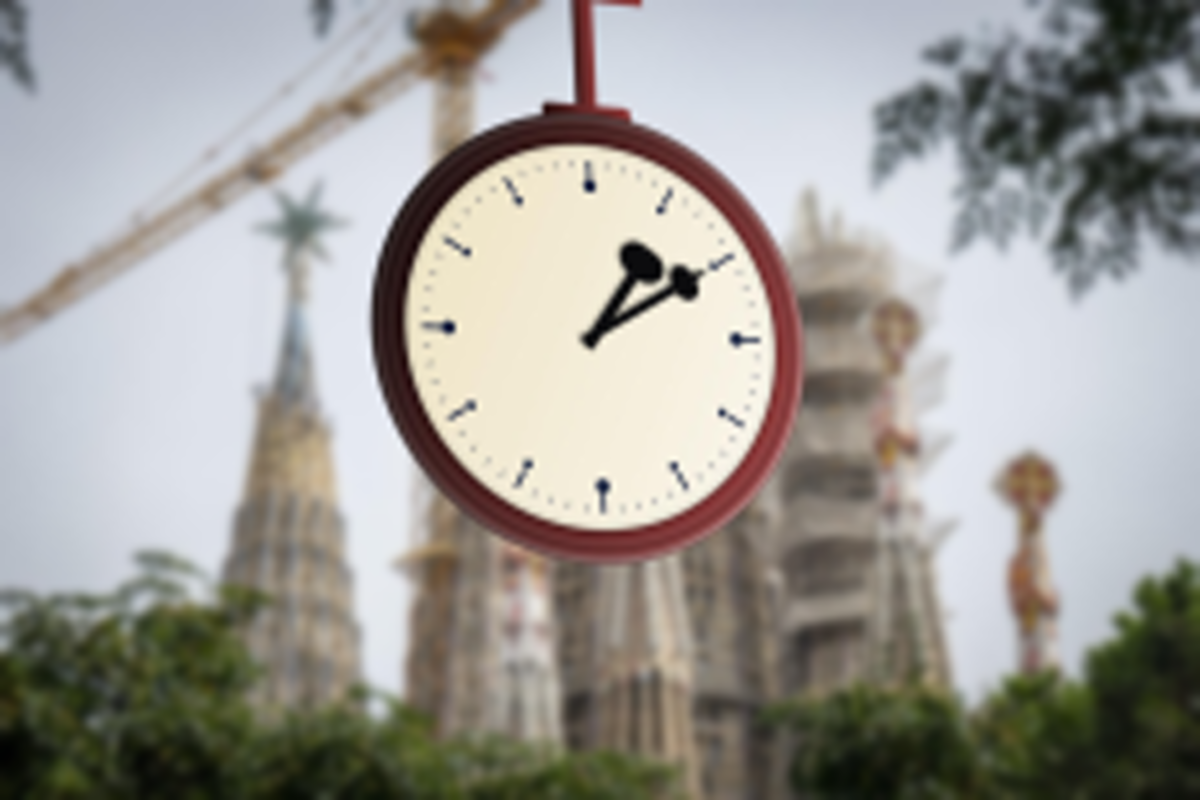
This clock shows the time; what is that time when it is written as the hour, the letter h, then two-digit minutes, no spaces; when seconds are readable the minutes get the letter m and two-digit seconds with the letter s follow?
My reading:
1h10
